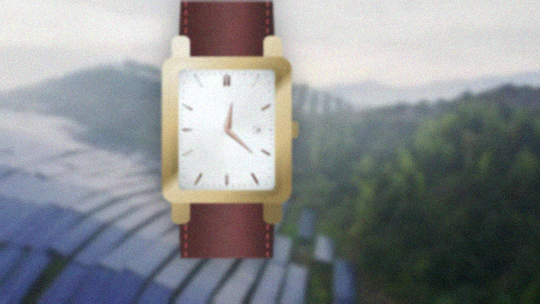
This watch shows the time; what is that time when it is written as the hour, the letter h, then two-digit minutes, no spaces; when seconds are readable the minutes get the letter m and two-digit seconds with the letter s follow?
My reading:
12h22
